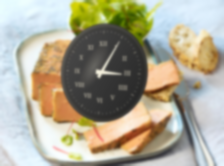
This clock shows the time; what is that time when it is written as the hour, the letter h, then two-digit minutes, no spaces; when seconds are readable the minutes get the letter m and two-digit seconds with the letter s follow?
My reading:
3h05
